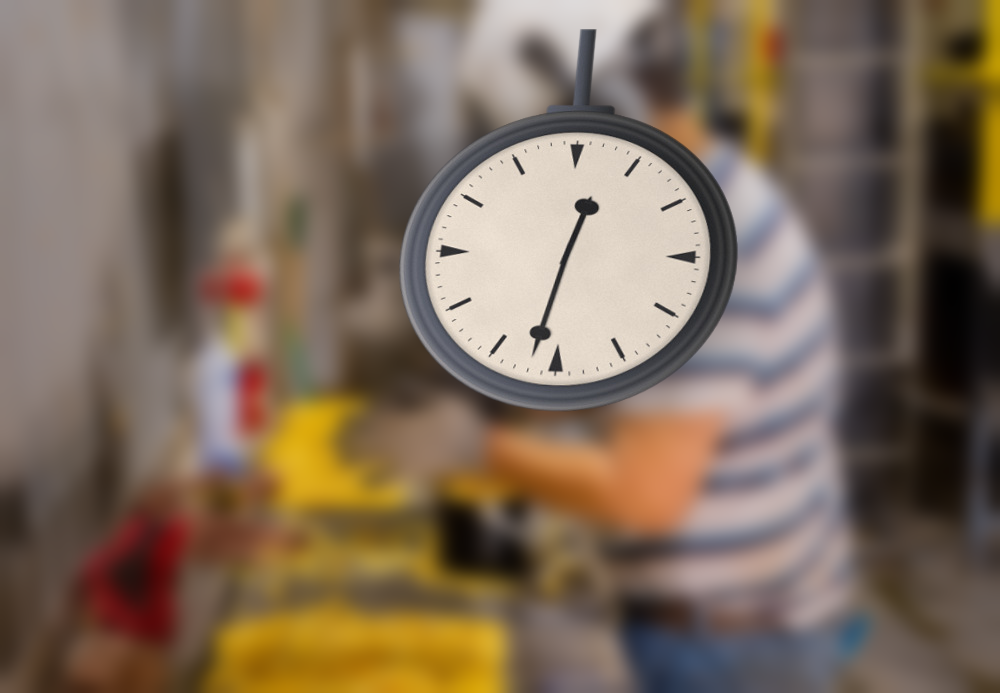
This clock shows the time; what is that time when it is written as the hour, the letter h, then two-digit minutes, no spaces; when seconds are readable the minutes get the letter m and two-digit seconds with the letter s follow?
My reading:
12h32
